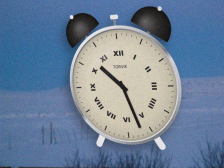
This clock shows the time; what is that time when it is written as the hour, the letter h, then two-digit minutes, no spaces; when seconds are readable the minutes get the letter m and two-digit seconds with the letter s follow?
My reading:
10h27
